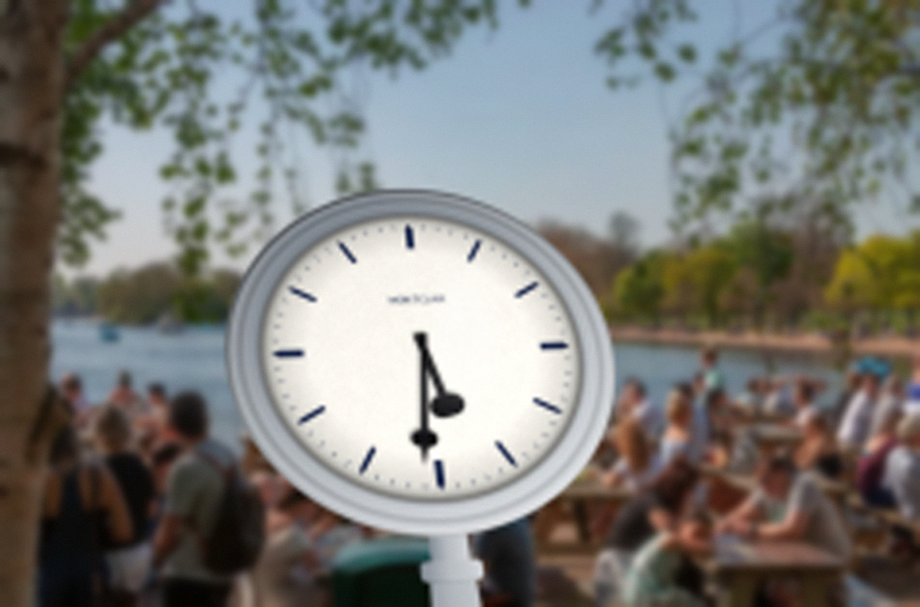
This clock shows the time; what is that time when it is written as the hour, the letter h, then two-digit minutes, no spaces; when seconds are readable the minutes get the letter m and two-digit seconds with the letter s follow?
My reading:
5h31
